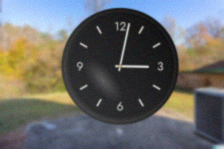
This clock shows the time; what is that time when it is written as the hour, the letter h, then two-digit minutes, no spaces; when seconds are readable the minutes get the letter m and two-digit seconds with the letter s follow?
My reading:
3h02
